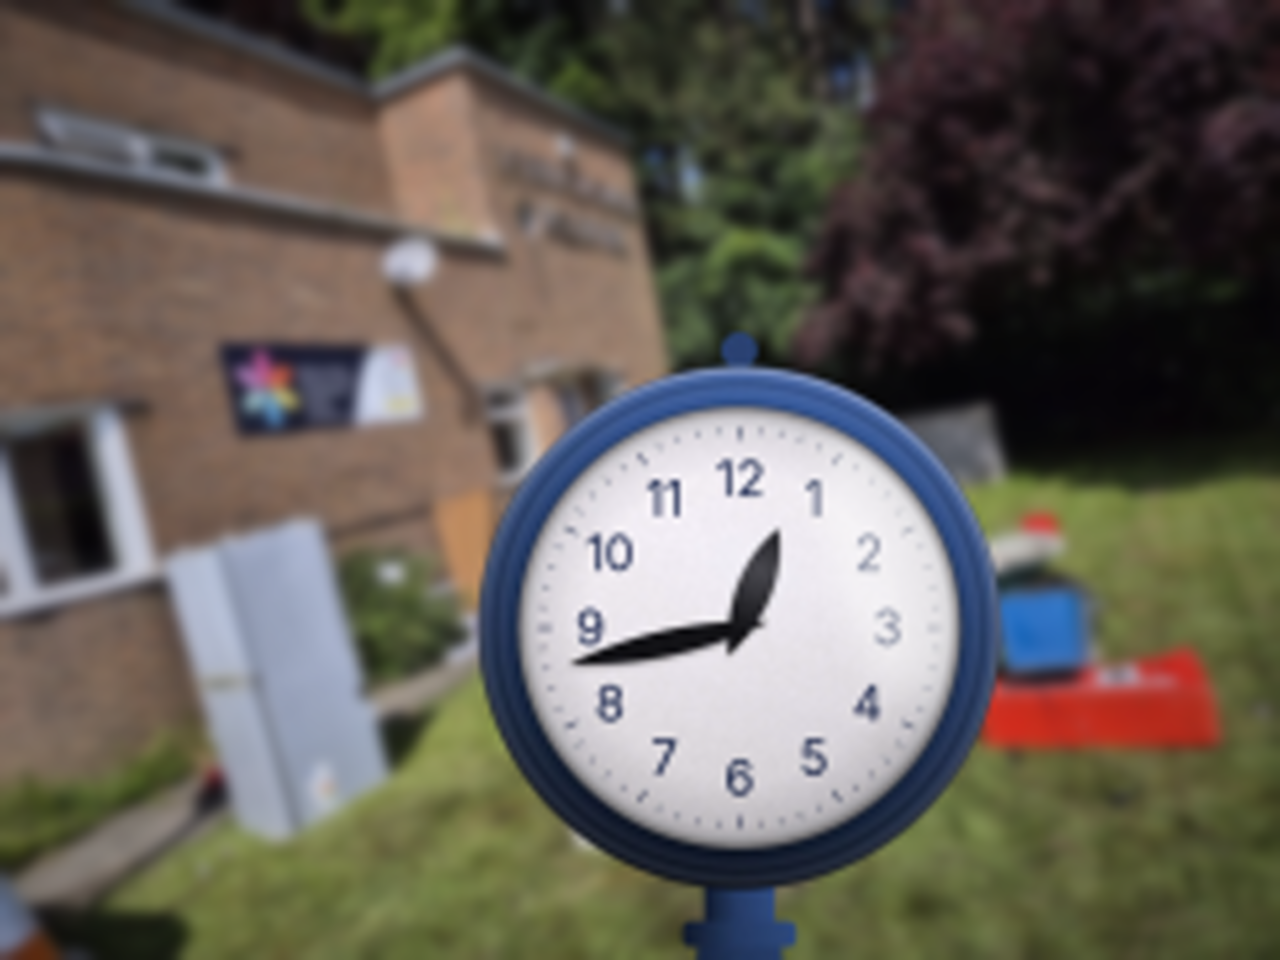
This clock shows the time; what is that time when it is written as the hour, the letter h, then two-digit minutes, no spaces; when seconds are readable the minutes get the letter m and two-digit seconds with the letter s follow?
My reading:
12h43
